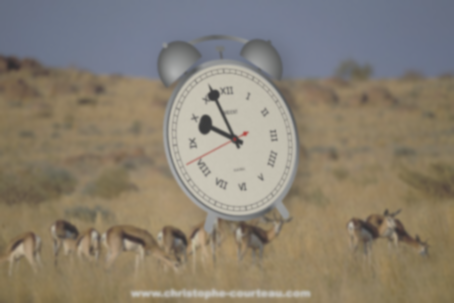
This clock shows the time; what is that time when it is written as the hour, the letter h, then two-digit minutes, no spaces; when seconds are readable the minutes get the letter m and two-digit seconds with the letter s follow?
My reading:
9h56m42s
